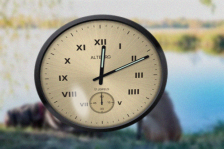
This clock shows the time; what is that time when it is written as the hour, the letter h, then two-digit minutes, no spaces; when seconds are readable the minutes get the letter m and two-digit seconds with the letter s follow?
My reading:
12h11
